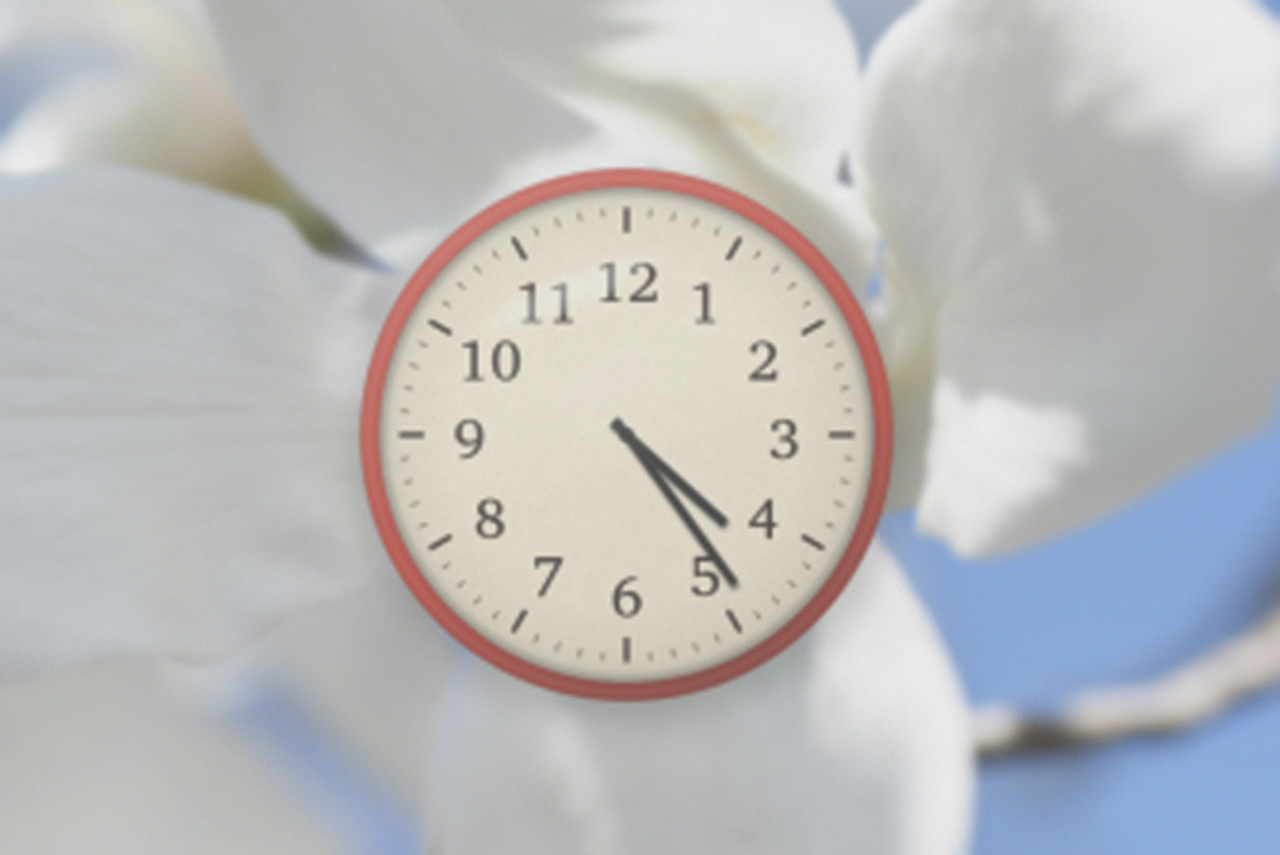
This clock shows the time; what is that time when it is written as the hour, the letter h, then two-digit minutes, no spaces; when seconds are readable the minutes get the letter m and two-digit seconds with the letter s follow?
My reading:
4h24
